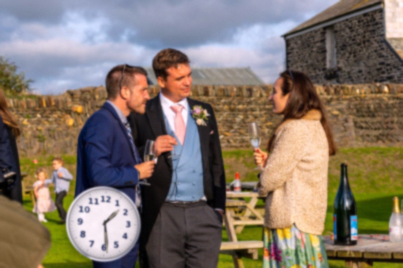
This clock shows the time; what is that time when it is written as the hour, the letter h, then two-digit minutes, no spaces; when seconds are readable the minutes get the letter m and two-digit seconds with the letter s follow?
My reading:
1h29
